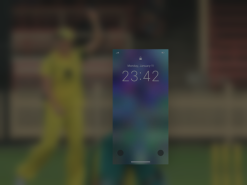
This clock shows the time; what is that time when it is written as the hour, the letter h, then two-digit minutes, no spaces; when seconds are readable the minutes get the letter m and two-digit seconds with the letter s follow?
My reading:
23h42
